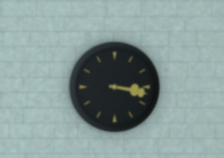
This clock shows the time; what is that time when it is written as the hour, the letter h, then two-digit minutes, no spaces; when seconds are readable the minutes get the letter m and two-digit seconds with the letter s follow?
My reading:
3h17
